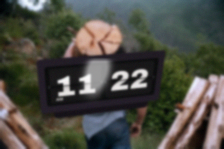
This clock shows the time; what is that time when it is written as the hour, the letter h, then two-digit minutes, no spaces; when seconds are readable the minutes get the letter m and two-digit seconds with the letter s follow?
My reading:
11h22
